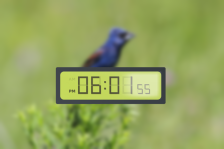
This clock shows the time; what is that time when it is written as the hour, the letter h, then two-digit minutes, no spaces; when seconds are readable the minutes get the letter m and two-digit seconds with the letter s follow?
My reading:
6h01m55s
